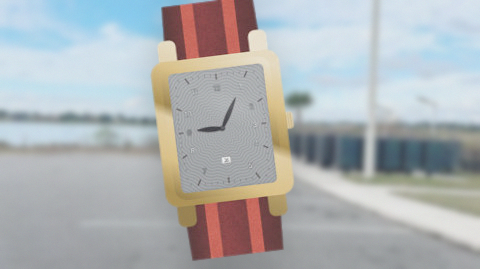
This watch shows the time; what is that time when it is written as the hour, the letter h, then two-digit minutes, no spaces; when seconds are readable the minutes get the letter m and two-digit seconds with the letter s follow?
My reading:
9h05
